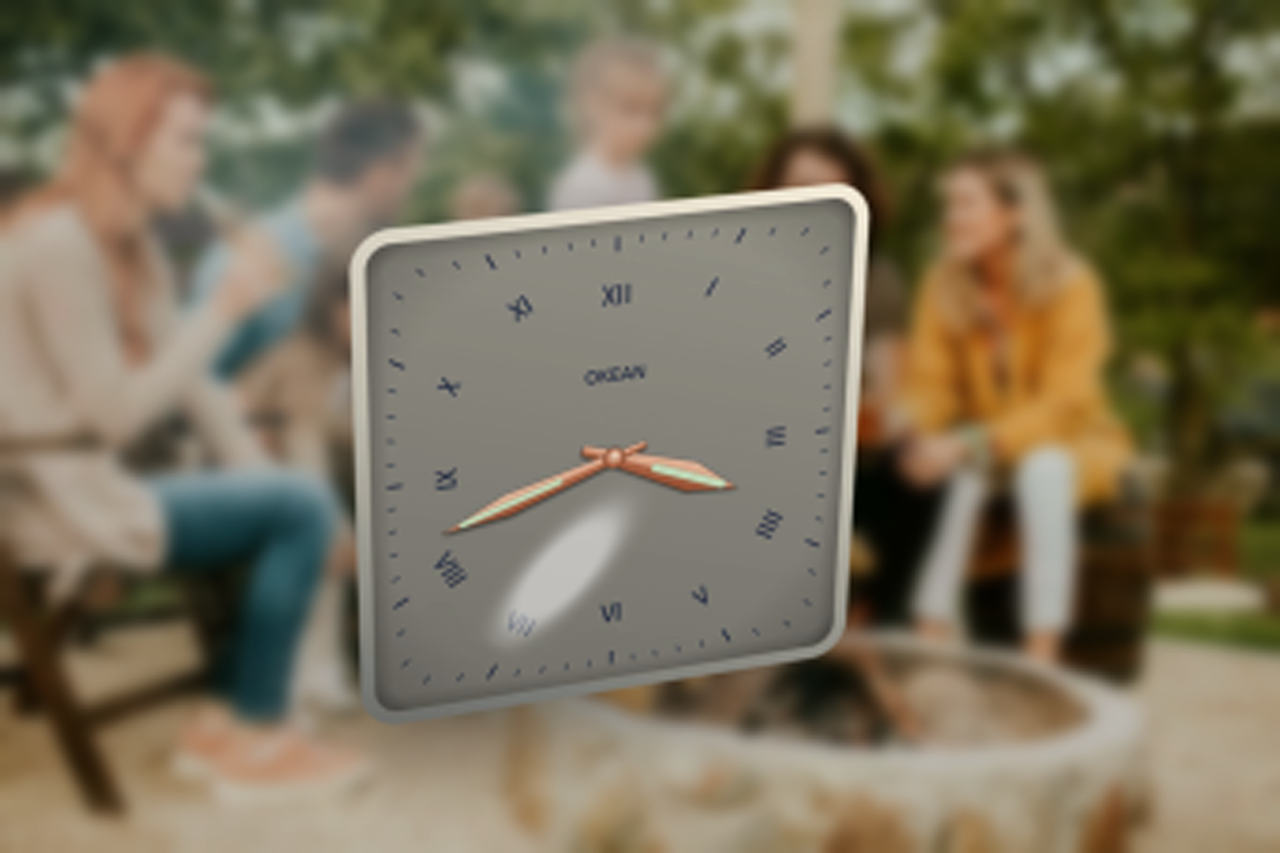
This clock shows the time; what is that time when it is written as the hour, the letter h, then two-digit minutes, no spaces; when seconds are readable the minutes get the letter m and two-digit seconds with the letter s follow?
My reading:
3h42
